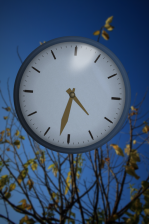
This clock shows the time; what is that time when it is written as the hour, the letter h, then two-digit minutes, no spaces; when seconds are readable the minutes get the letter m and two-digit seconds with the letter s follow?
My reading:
4h32
